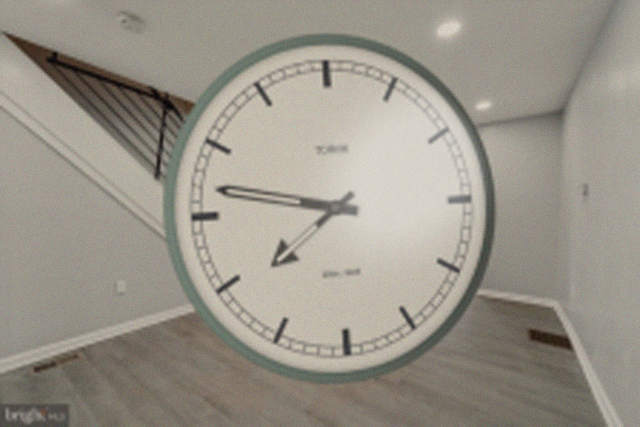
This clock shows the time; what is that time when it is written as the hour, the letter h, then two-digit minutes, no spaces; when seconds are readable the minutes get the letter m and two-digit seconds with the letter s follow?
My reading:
7h47
